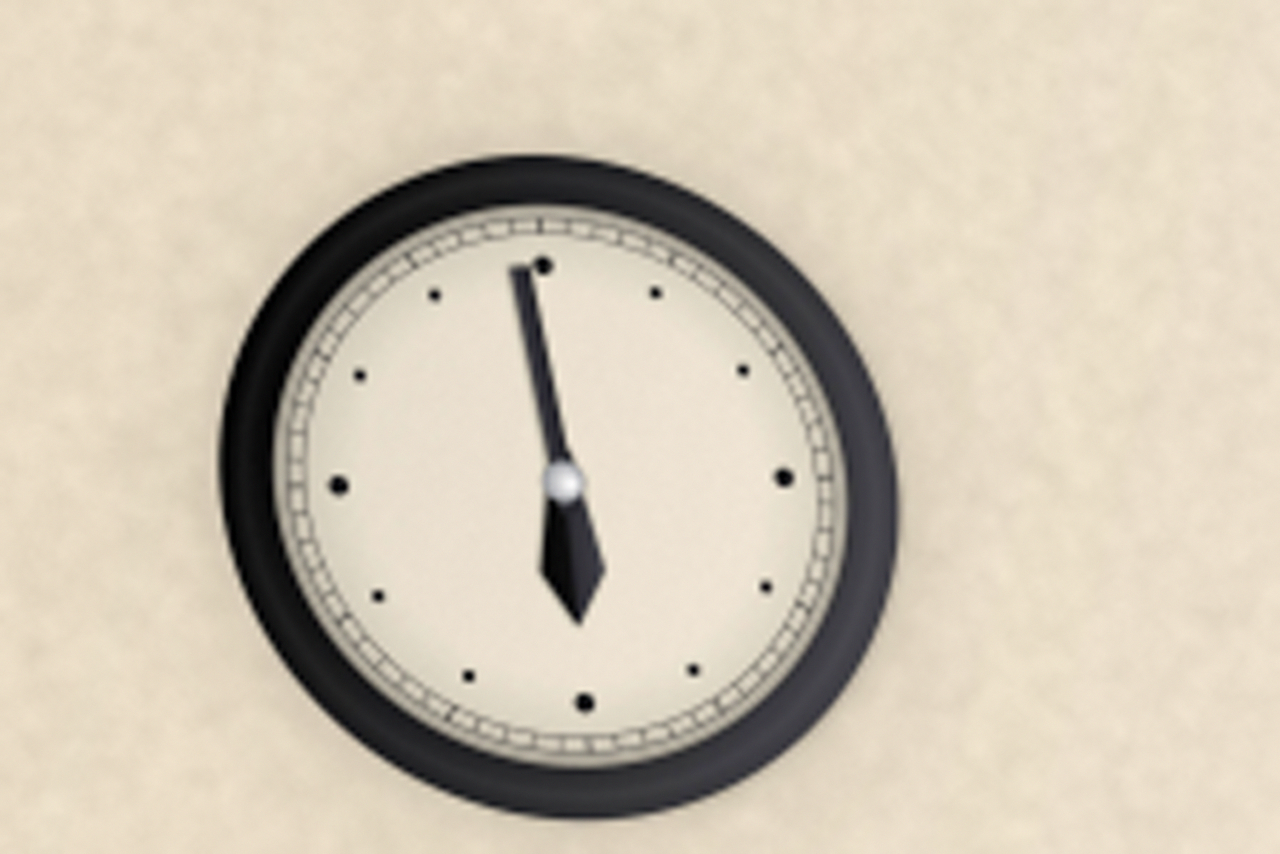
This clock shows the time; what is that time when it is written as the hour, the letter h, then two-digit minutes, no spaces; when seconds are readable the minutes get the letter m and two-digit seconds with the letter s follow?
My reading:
5h59
